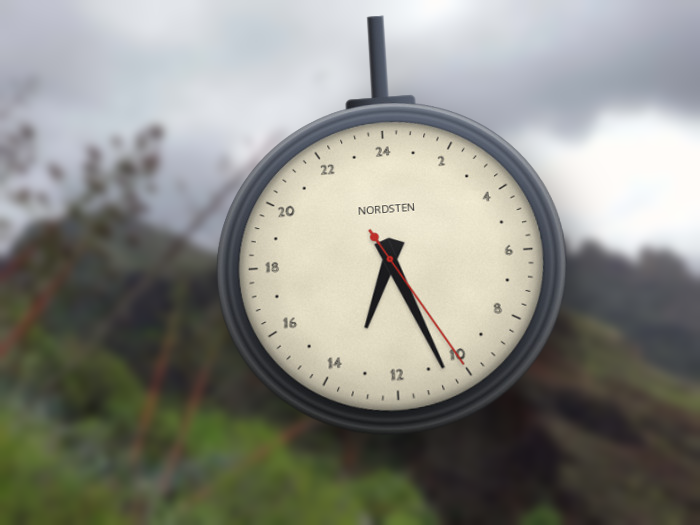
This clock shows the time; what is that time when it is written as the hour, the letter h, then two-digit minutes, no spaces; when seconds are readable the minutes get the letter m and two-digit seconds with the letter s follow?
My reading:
13h26m25s
